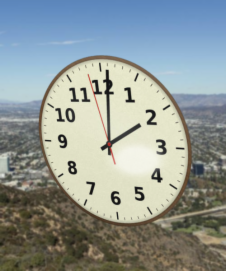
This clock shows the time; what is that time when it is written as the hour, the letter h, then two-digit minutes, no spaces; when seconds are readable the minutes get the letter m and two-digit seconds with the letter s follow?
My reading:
2h00m58s
